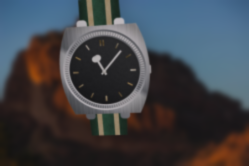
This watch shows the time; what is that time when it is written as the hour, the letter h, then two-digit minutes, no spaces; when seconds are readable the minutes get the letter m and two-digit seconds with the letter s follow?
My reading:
11h07
